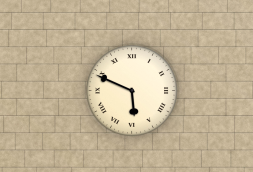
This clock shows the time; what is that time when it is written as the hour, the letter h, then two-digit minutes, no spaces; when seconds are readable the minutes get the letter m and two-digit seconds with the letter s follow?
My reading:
5h49
